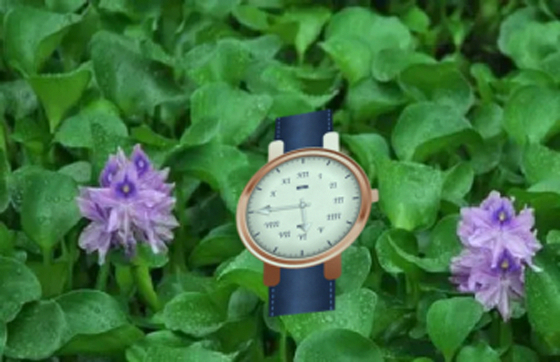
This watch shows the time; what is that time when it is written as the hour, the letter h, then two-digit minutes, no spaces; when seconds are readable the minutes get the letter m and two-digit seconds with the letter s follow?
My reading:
5h45
